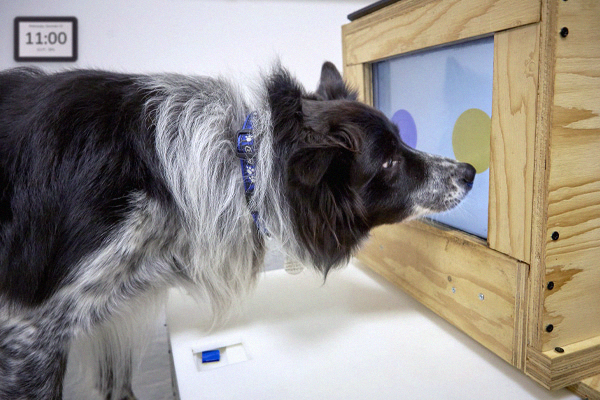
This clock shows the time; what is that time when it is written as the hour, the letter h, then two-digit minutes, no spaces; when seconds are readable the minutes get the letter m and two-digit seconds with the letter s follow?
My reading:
11h00
